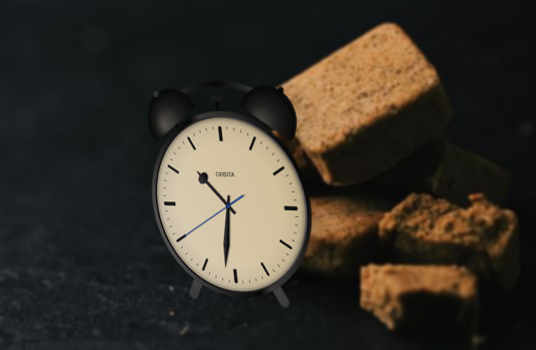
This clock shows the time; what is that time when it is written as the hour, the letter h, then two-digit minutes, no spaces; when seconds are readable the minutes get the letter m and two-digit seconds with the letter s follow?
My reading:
10h31m40s
